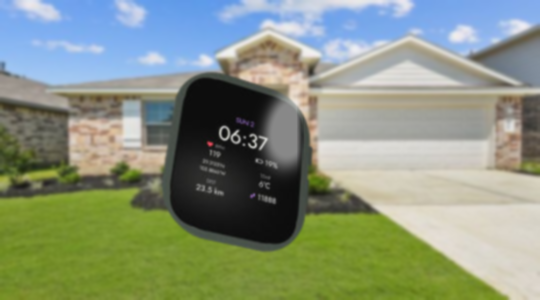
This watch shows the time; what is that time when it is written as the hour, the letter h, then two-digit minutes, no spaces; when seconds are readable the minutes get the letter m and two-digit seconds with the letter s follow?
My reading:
6h37
